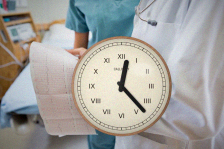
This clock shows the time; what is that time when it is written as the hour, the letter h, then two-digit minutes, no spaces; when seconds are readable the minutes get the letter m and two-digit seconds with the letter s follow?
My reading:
12h23
